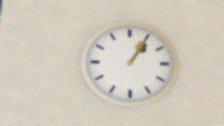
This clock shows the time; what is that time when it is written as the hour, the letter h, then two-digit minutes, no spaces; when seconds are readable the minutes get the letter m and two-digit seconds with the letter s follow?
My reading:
1h05
